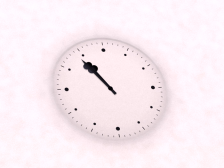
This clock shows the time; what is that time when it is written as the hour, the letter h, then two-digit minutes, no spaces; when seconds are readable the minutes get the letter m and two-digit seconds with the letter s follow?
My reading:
10h54
